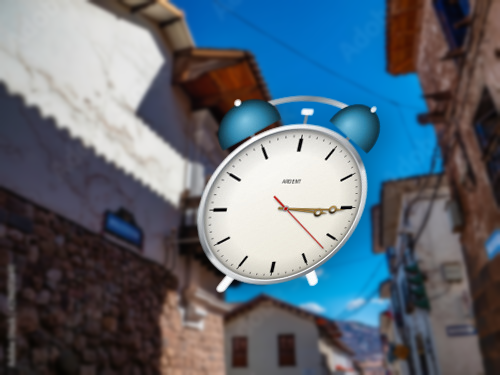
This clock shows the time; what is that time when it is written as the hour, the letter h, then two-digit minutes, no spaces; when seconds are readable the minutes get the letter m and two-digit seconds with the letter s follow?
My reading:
3h15m22s
